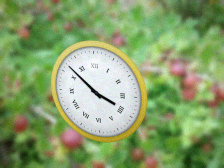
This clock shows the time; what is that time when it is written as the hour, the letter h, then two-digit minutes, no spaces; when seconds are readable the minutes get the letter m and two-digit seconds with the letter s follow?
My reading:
3h52
